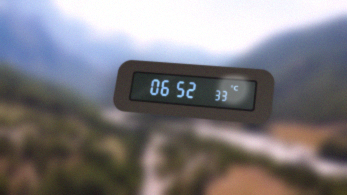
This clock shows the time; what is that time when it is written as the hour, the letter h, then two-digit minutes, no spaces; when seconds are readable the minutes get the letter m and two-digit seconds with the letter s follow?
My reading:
6h52
